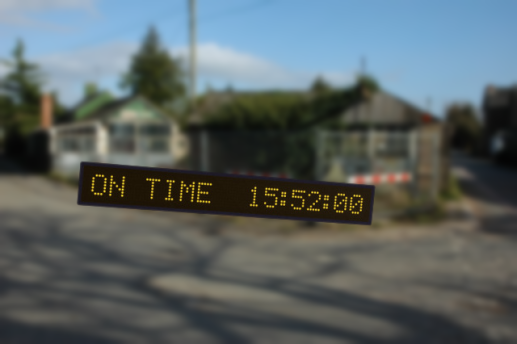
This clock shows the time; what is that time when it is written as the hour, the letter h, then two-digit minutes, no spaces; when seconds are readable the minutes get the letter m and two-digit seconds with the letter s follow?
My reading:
15h52m00s
